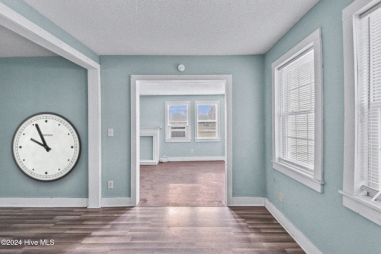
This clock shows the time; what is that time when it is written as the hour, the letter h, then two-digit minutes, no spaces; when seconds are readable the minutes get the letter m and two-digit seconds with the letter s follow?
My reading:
9h56
